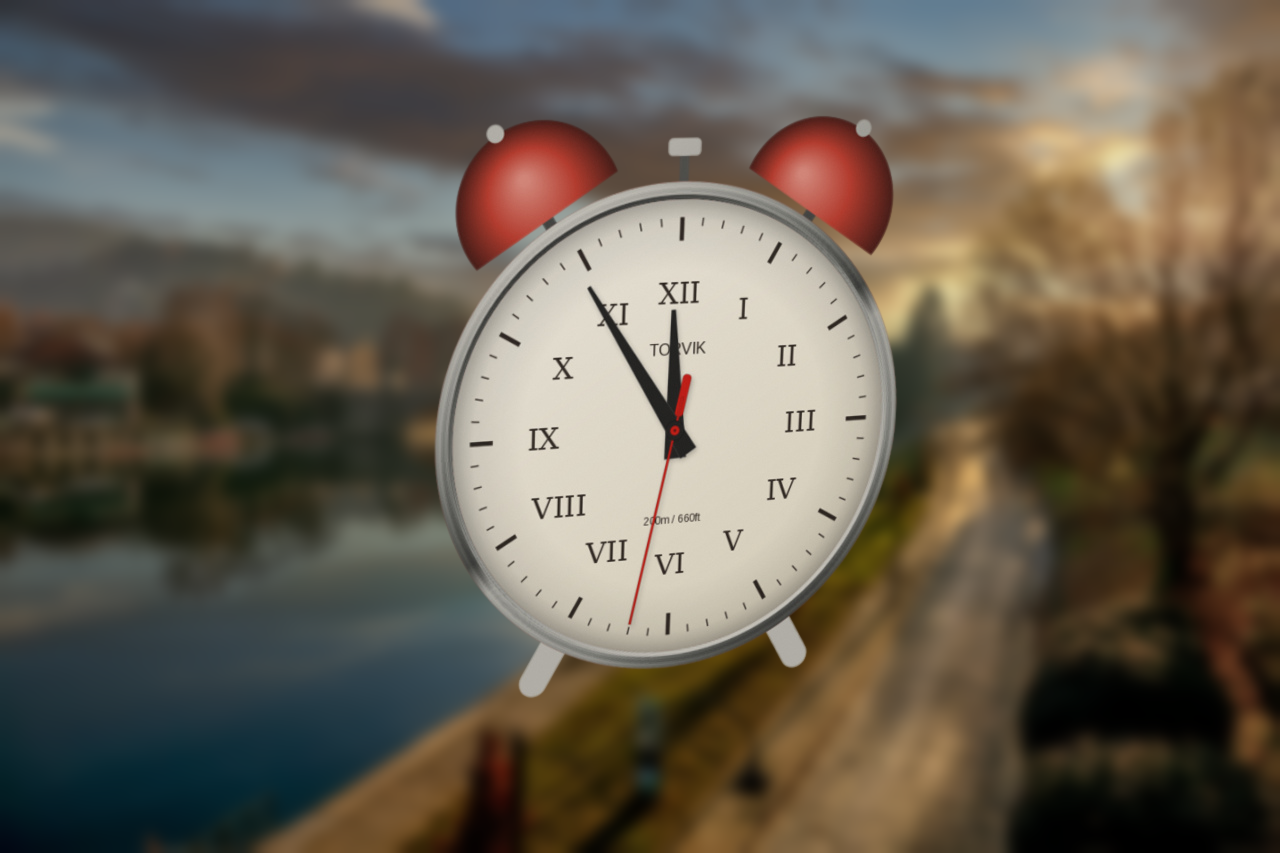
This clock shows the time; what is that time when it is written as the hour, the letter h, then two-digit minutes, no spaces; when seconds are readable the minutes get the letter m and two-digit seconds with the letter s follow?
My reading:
11h54m32s
